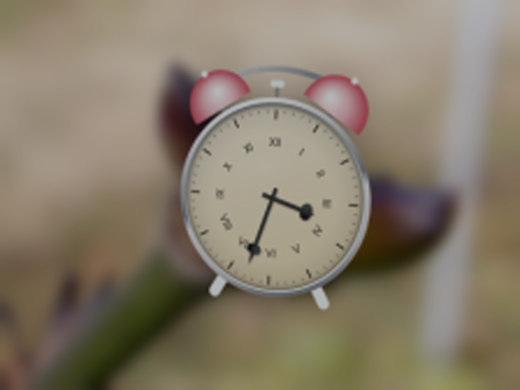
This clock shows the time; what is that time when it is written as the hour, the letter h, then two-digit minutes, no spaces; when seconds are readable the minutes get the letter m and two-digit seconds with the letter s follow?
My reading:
3h33
